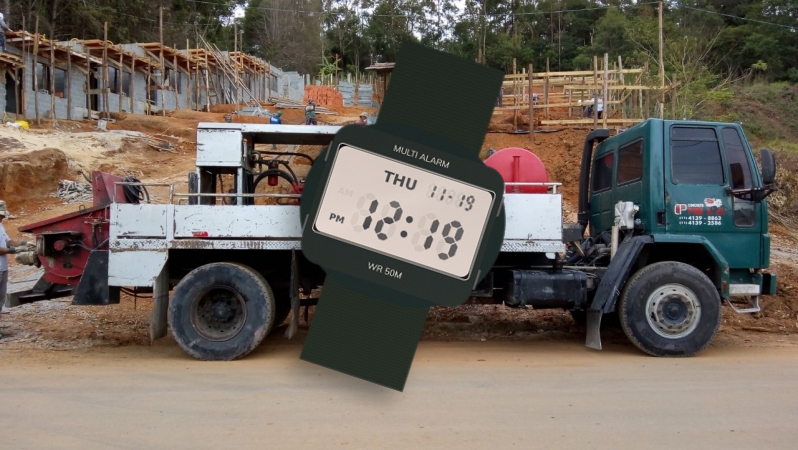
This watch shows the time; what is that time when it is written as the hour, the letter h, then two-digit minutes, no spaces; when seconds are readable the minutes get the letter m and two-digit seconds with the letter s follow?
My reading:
12h19
